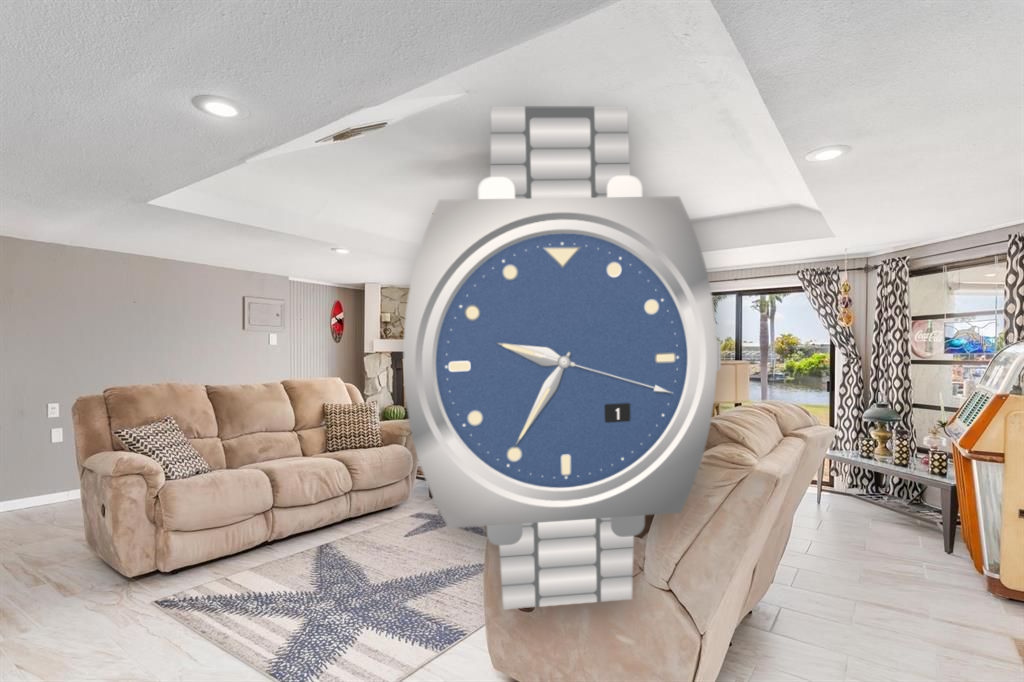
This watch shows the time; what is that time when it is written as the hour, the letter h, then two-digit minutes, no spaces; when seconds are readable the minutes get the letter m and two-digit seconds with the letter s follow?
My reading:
9h35m18s
